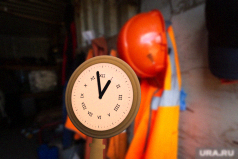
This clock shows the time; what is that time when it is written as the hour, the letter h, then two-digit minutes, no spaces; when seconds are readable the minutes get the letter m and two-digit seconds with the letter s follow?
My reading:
12h58
